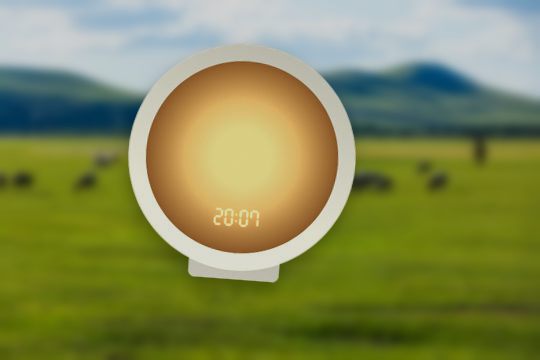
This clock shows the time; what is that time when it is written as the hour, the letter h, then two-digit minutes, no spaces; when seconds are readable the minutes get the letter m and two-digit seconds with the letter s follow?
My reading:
20h07
